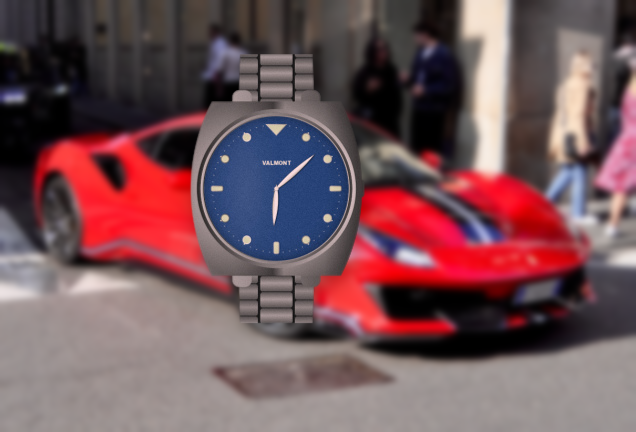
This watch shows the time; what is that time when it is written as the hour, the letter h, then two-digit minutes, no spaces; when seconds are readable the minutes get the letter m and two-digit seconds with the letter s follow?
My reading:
6h08
